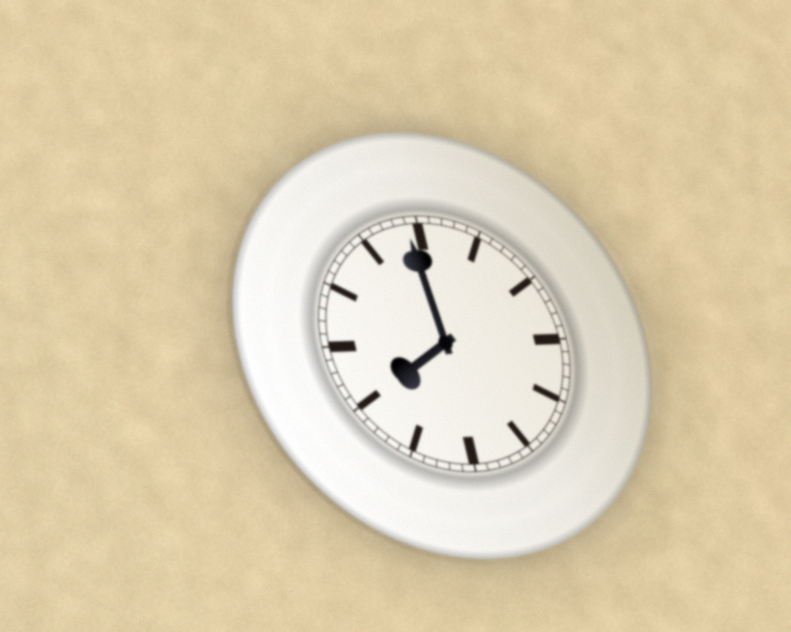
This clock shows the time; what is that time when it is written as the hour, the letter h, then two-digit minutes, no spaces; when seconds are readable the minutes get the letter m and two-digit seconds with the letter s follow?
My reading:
7h59
